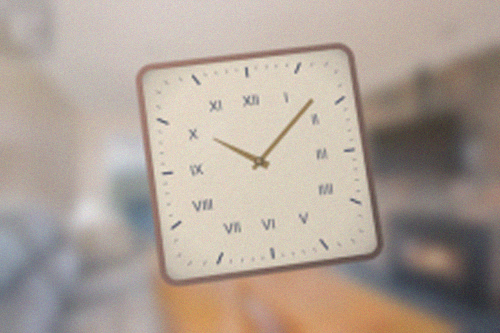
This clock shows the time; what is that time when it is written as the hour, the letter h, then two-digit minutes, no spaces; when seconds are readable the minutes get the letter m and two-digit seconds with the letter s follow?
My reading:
10h08
